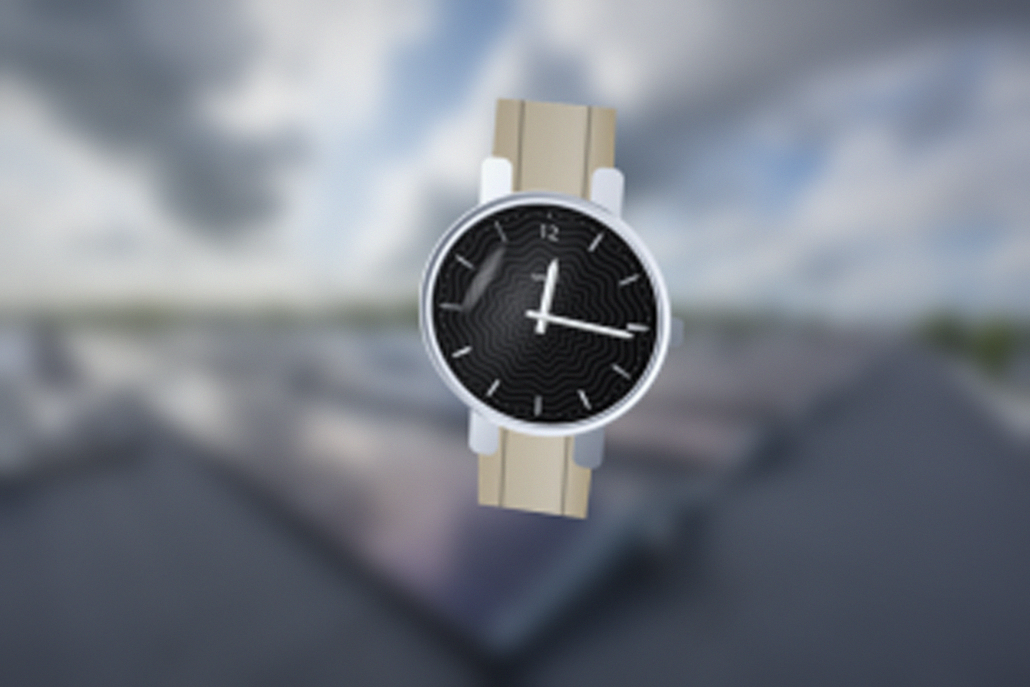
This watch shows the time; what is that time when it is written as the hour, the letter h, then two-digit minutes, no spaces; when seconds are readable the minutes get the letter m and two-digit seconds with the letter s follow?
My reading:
12h16
